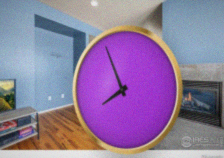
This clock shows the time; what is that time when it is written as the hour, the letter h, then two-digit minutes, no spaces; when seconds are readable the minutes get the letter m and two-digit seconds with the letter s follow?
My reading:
7h56
